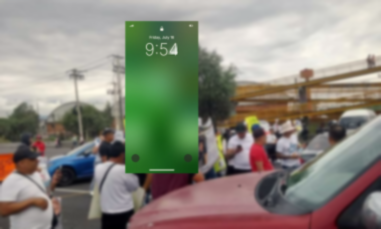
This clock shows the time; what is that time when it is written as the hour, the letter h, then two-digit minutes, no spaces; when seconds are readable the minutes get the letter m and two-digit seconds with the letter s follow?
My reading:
9h54
